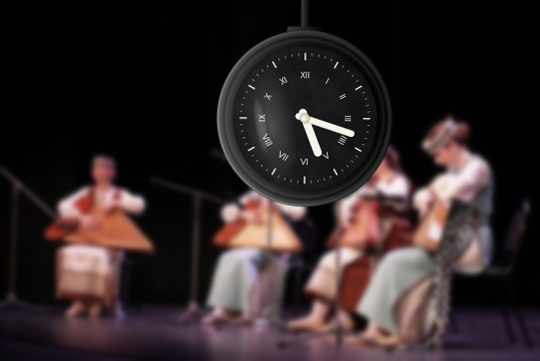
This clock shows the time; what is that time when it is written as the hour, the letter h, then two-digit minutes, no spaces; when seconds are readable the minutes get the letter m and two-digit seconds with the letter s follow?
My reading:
5h18
